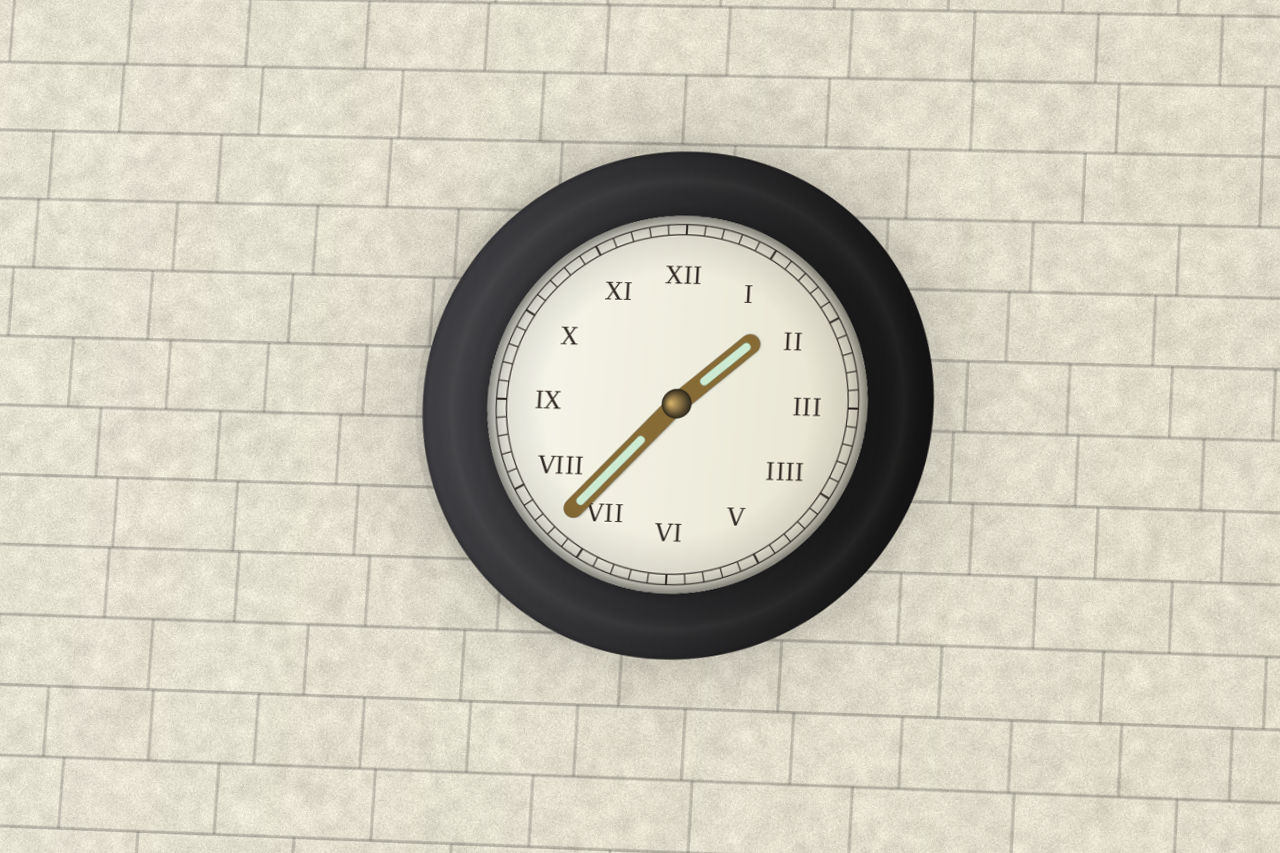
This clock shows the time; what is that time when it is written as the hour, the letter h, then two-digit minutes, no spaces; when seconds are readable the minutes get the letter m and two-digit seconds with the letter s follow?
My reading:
1h37
